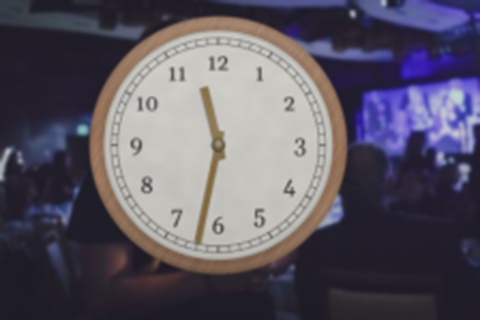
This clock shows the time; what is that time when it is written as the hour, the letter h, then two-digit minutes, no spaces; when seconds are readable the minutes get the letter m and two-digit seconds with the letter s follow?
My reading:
11h32
